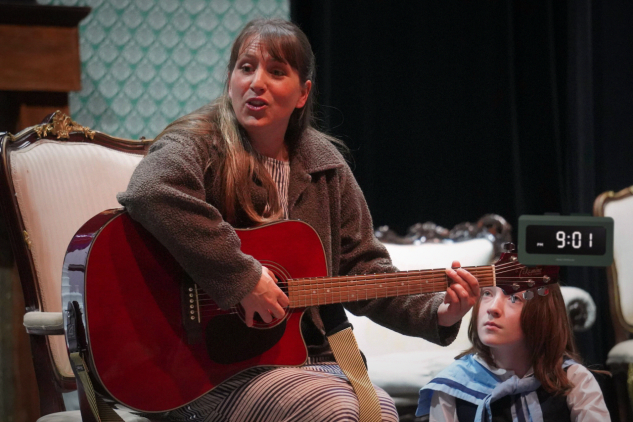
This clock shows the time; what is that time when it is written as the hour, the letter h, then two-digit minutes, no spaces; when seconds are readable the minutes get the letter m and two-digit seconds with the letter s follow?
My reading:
9h01
